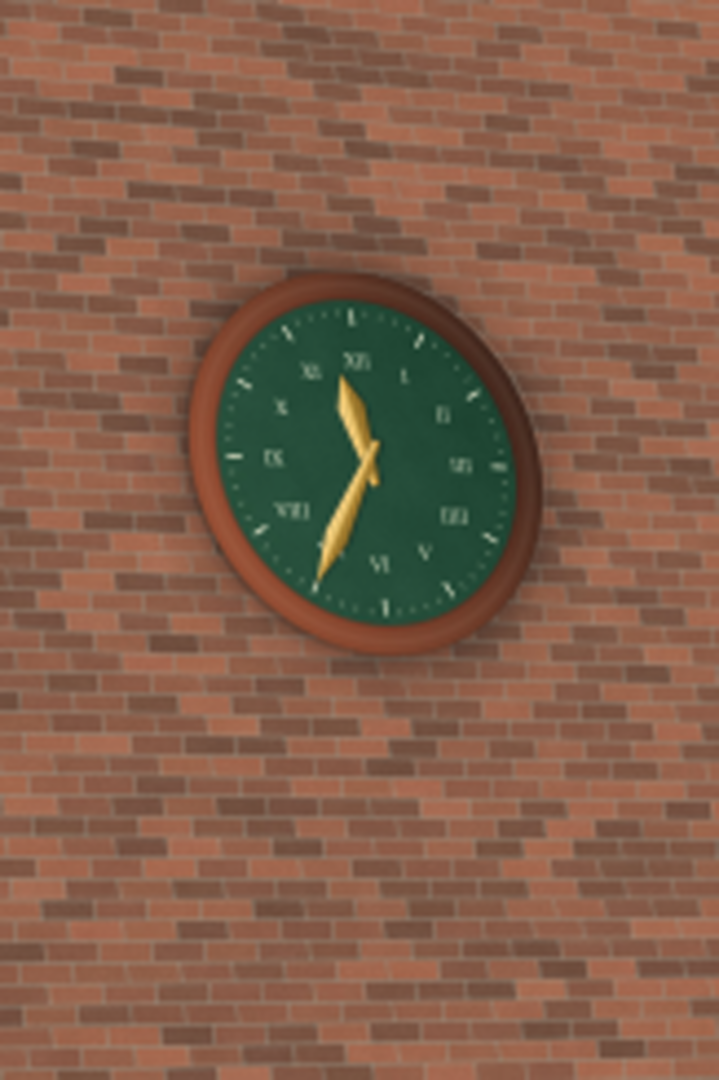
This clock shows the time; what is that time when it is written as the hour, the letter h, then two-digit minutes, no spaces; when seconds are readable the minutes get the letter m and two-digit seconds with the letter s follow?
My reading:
11h35
